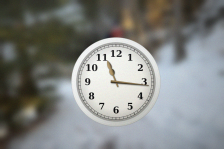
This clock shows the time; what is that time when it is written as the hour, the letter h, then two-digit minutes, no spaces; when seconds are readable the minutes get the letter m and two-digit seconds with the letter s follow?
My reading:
11h16
